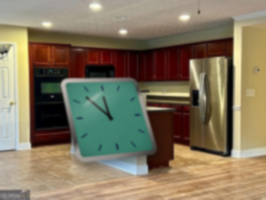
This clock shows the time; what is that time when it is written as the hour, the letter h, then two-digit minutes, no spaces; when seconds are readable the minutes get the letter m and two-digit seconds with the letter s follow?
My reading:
11h53
